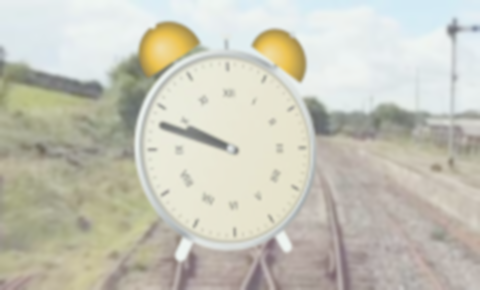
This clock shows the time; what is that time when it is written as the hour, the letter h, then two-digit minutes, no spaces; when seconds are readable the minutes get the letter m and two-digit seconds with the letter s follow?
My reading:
9h48
